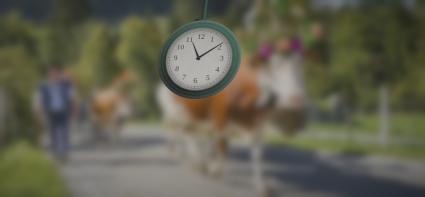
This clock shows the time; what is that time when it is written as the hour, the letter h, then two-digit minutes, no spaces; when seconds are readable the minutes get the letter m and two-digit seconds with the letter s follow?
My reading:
11h09
